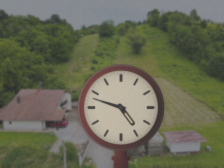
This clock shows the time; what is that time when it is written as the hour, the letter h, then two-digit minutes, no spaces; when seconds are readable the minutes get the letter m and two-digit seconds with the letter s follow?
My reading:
4h48
